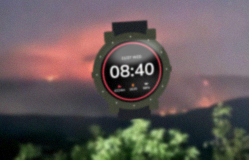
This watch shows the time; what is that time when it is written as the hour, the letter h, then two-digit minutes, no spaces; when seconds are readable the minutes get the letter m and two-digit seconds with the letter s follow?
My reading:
8h40
